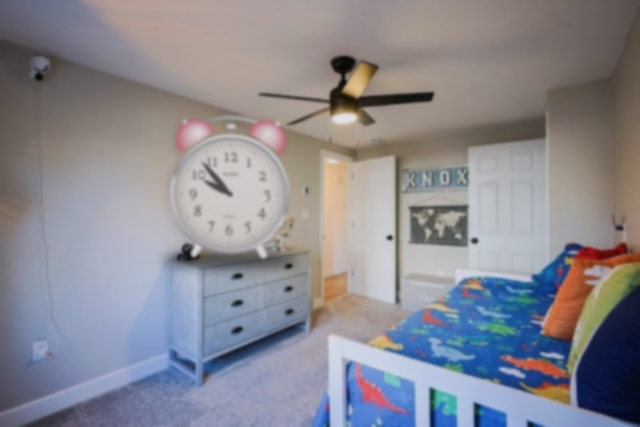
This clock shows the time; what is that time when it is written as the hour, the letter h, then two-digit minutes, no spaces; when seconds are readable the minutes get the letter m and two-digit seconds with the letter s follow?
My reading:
9h53
